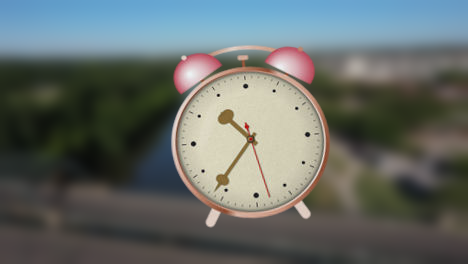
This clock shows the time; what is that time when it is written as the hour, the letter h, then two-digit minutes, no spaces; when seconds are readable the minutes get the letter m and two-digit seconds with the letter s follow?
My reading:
10h36m28s
